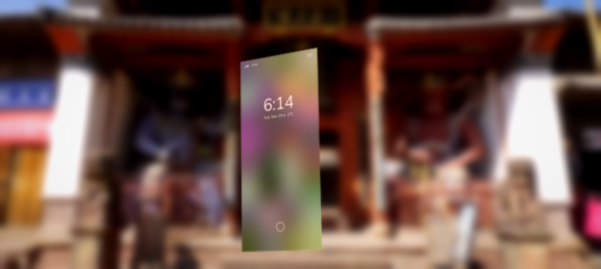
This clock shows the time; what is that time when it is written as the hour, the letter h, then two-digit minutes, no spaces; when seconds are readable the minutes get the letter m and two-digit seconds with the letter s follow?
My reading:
6h14
